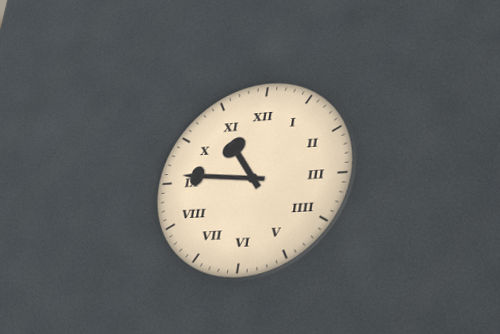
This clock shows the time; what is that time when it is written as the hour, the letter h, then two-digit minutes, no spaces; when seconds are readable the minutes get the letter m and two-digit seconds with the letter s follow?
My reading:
10h46
